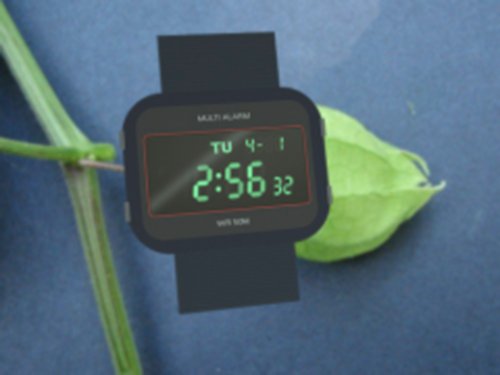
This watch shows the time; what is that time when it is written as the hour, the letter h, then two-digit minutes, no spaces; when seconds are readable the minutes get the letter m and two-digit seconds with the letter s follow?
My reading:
2h56m32s
